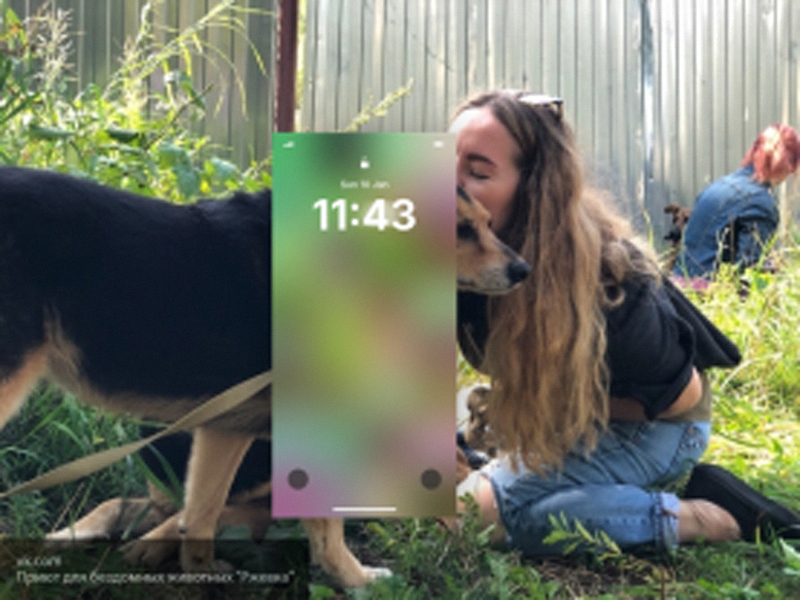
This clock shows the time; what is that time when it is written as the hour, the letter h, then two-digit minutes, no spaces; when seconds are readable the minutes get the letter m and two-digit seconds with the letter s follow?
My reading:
11h43
